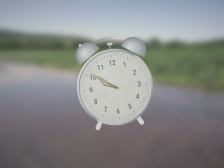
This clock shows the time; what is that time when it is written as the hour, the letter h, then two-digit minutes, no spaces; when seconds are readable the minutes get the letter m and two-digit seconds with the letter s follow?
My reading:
9h51
